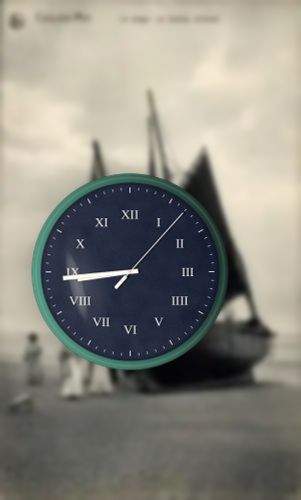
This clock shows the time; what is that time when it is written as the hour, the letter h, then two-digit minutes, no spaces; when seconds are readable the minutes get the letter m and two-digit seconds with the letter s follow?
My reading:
8h44m07s
